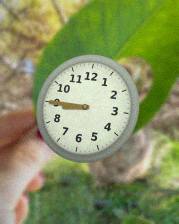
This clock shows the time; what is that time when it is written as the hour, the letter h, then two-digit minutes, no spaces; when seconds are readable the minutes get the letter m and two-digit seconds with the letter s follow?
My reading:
8h45
